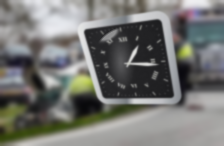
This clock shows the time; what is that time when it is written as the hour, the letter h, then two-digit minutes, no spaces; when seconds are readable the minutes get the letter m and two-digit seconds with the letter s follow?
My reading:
1h16
